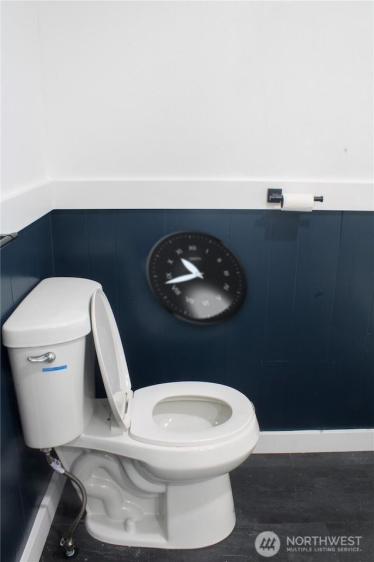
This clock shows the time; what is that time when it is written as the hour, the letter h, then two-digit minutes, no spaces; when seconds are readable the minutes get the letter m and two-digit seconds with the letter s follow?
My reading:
10h43
